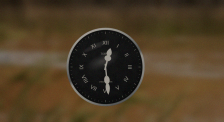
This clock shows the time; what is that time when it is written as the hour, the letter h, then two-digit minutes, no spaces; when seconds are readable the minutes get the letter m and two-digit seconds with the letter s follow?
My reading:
12h29
